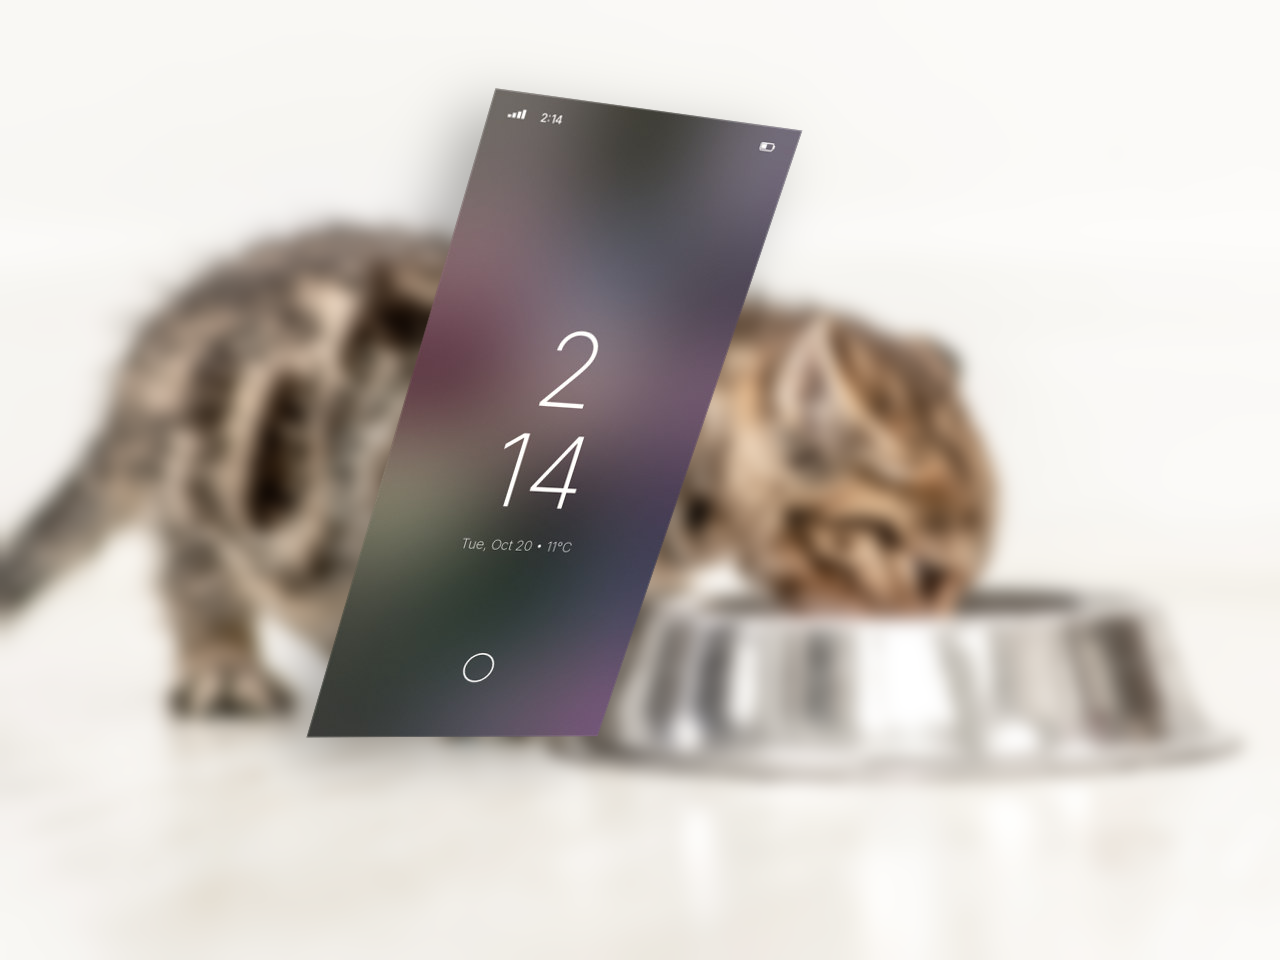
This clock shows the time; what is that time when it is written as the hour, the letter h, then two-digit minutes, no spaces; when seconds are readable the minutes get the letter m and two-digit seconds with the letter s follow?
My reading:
2h14
